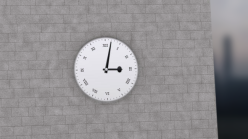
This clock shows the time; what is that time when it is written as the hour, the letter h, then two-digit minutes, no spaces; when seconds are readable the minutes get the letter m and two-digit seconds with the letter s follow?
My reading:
3h02
